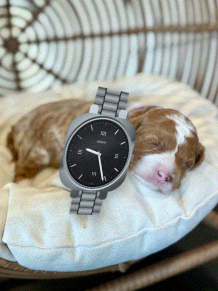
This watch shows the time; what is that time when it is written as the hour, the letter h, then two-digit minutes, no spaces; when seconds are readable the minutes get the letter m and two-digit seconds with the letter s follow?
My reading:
9h26
